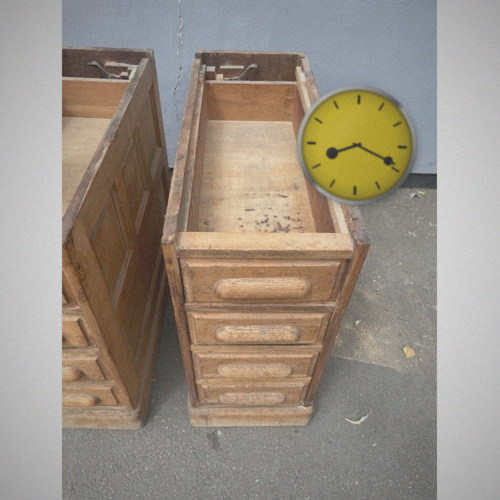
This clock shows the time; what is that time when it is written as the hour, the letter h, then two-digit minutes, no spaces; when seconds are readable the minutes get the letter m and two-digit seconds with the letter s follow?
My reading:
8h19
